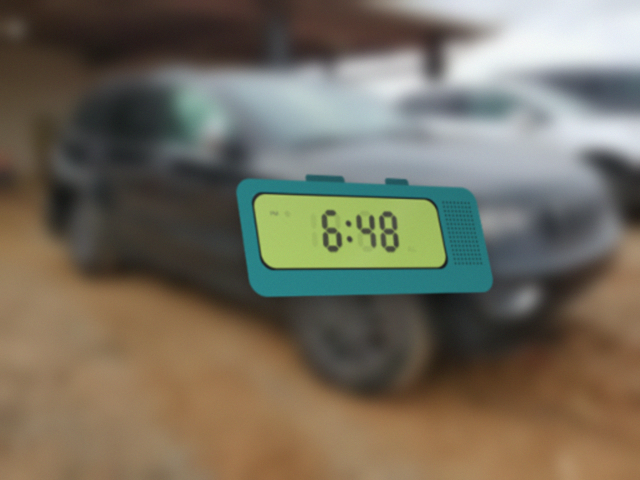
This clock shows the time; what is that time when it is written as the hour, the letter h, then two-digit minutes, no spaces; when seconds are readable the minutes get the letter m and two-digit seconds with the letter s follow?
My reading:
6h48
